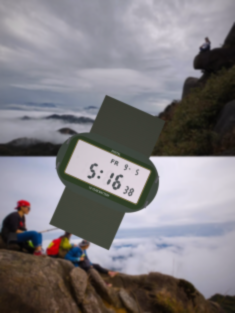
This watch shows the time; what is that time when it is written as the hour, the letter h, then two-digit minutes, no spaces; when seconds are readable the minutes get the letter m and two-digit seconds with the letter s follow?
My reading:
5h16
